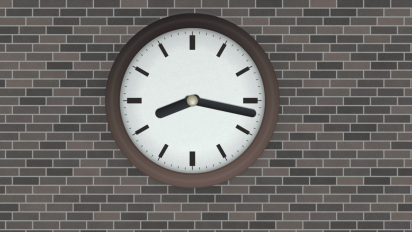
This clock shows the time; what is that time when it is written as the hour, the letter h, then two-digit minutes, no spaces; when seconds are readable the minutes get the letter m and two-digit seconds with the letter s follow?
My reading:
8h17
